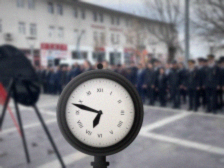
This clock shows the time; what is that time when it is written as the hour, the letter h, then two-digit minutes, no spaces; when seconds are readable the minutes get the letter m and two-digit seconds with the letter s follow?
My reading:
6h48
